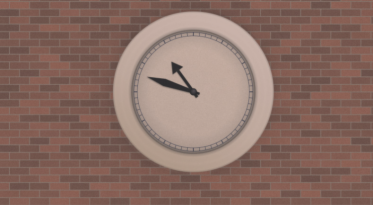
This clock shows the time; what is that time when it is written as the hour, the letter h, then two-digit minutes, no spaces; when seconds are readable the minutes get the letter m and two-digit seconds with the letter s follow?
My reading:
10h48
